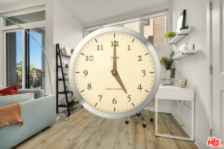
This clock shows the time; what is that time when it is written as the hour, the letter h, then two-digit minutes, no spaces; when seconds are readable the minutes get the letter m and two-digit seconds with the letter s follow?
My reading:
5h00
